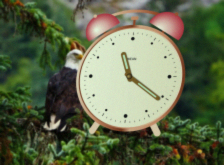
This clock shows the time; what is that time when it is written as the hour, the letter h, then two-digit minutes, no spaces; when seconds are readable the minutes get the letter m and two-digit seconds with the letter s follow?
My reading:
11h21
